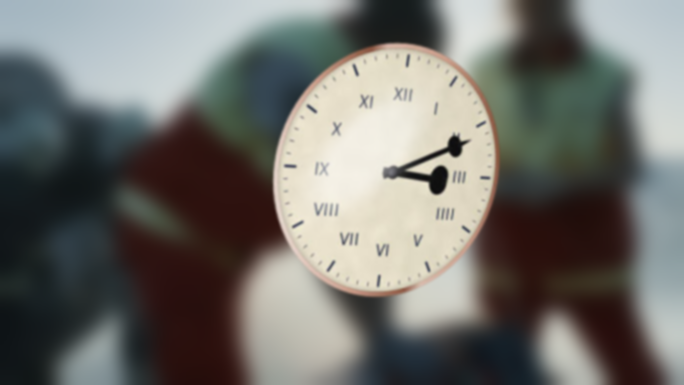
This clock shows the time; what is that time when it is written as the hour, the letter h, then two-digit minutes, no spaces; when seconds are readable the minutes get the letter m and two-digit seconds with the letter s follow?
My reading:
3h11
